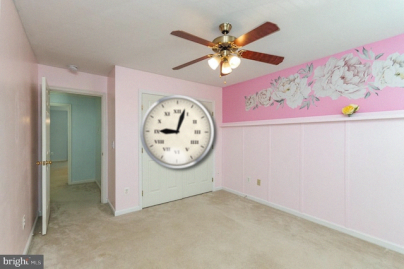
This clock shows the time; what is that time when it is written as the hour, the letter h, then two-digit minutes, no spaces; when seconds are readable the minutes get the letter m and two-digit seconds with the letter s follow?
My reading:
9h03
